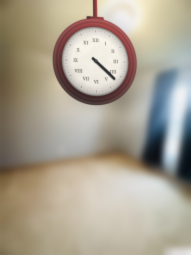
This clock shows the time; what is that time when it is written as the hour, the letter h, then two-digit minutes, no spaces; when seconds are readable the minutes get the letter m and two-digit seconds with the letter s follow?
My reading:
4h22
